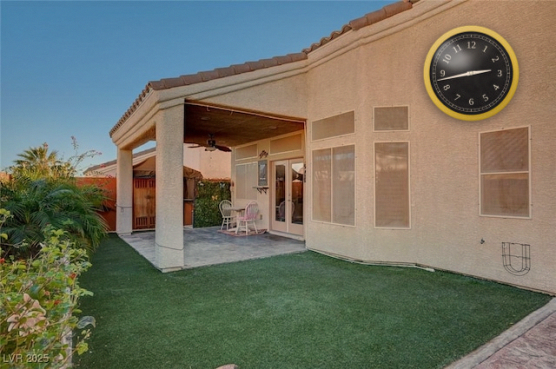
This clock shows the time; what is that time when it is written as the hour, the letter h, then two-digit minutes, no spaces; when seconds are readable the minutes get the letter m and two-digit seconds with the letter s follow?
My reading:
2h43
